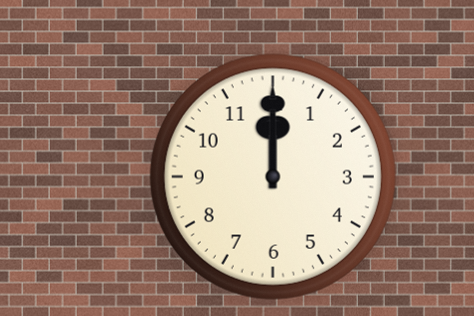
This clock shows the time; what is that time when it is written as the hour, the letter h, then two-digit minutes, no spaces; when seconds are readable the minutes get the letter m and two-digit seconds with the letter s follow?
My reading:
12h00
